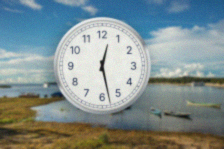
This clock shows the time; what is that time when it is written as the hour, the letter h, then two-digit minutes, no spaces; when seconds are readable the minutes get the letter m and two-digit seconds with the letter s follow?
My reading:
12h28
